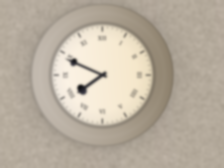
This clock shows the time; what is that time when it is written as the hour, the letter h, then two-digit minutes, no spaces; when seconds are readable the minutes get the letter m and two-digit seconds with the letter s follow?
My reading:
7h49
